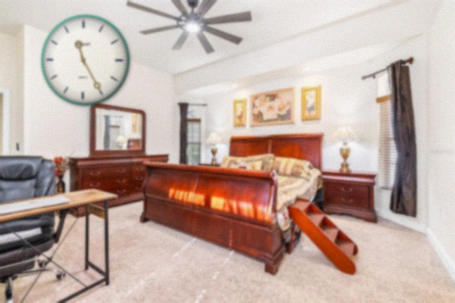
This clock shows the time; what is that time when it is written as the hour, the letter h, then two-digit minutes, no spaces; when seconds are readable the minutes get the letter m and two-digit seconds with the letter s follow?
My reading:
11h25
